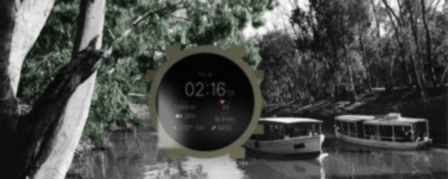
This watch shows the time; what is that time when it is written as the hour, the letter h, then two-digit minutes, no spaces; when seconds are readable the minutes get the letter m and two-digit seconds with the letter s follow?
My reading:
2h16
